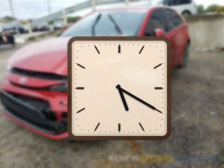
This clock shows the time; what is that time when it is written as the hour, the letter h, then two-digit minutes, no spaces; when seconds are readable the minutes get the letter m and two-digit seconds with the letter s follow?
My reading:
5h20
